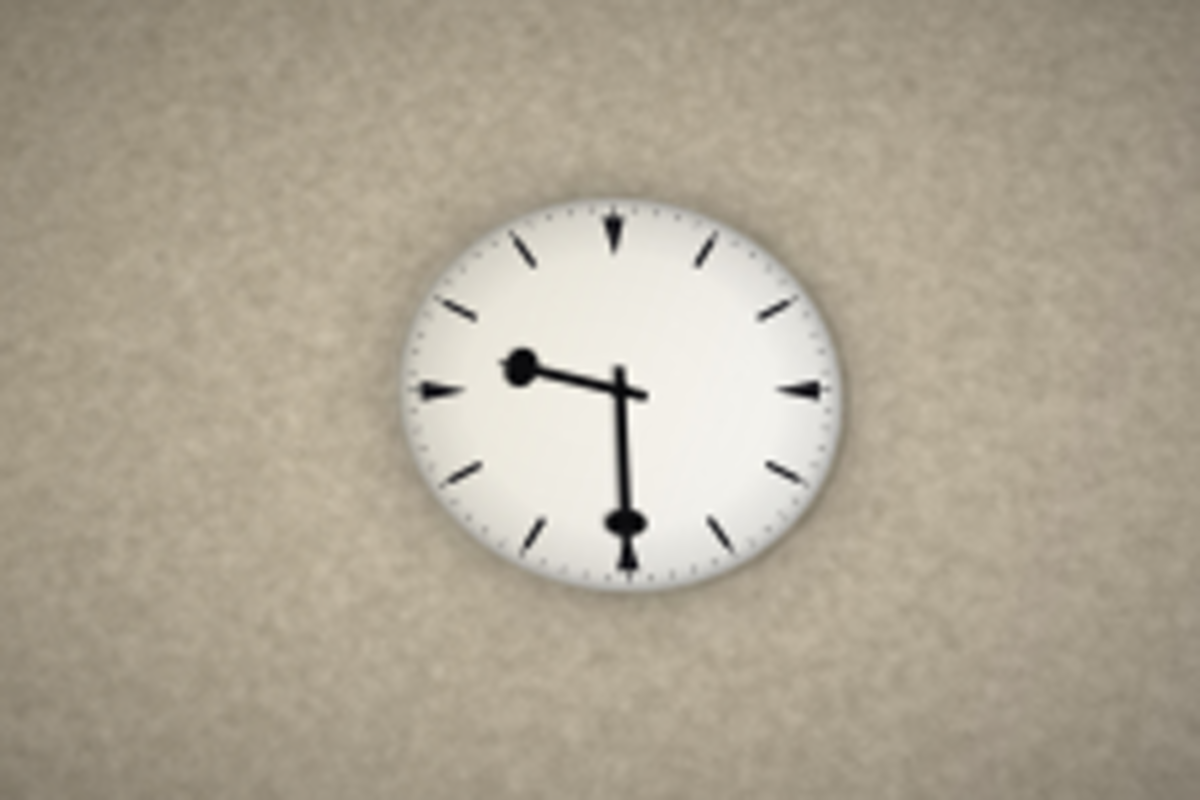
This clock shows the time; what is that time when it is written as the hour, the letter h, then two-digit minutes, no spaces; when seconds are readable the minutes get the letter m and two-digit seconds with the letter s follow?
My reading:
9h30
